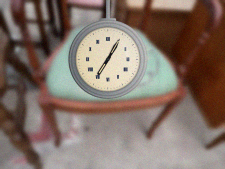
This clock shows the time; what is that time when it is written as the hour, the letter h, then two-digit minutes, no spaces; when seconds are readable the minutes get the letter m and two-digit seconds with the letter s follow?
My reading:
7h05
